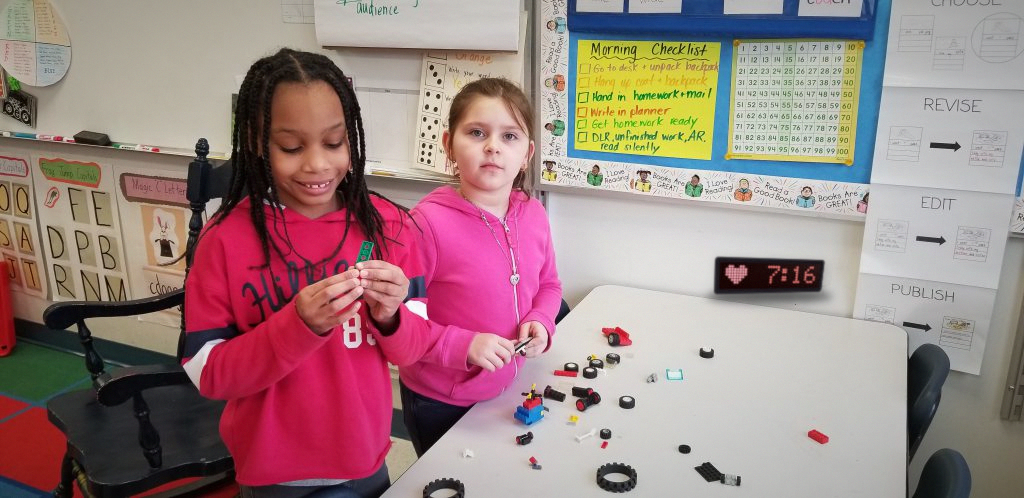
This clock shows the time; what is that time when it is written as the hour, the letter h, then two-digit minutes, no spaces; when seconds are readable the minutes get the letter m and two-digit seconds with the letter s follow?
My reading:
7h16
